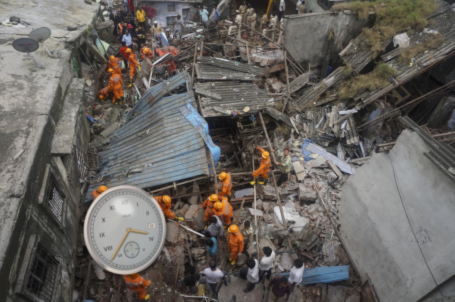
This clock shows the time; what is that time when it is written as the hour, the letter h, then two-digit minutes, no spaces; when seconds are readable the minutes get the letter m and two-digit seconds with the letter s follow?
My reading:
3h37
